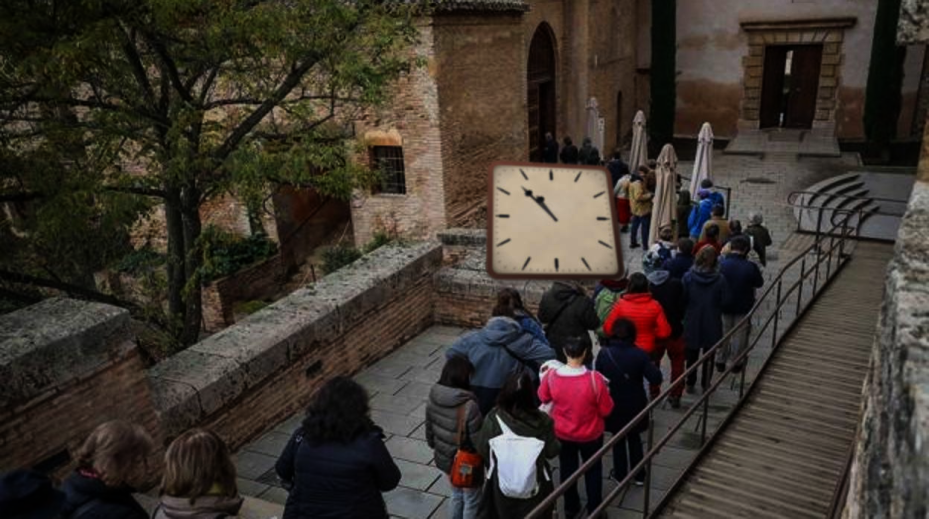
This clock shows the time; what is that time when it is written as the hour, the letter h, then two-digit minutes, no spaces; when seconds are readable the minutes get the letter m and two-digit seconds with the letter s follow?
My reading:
10h53
